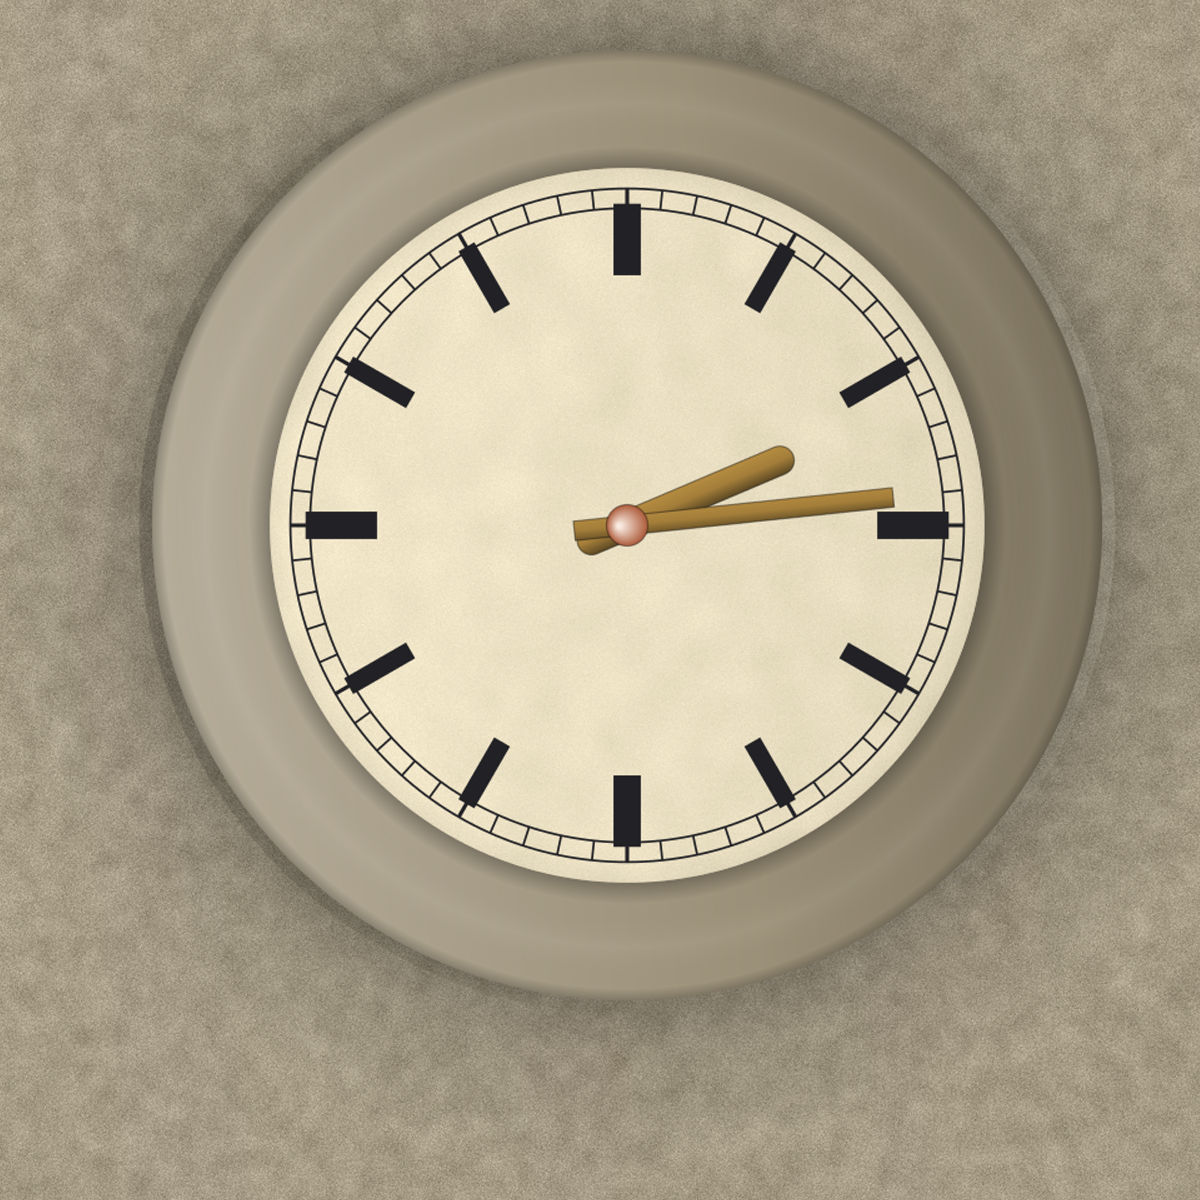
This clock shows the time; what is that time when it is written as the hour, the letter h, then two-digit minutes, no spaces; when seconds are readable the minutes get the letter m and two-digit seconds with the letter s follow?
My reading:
2h14
